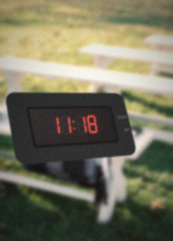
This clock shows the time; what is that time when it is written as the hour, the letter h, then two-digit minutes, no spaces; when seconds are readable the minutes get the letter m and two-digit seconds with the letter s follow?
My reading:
11h18
